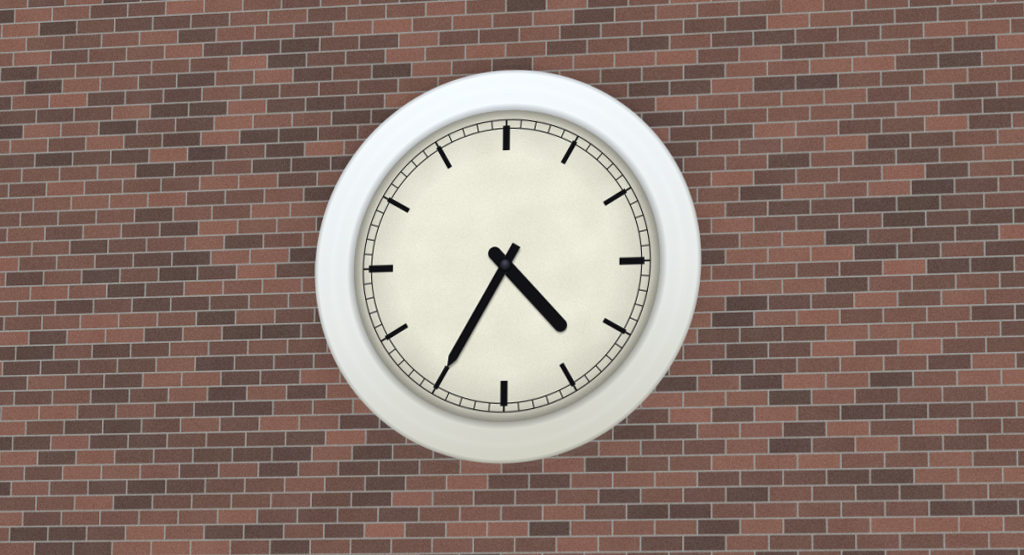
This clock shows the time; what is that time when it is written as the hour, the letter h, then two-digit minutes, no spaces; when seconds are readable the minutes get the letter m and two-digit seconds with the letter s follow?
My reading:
4h35
